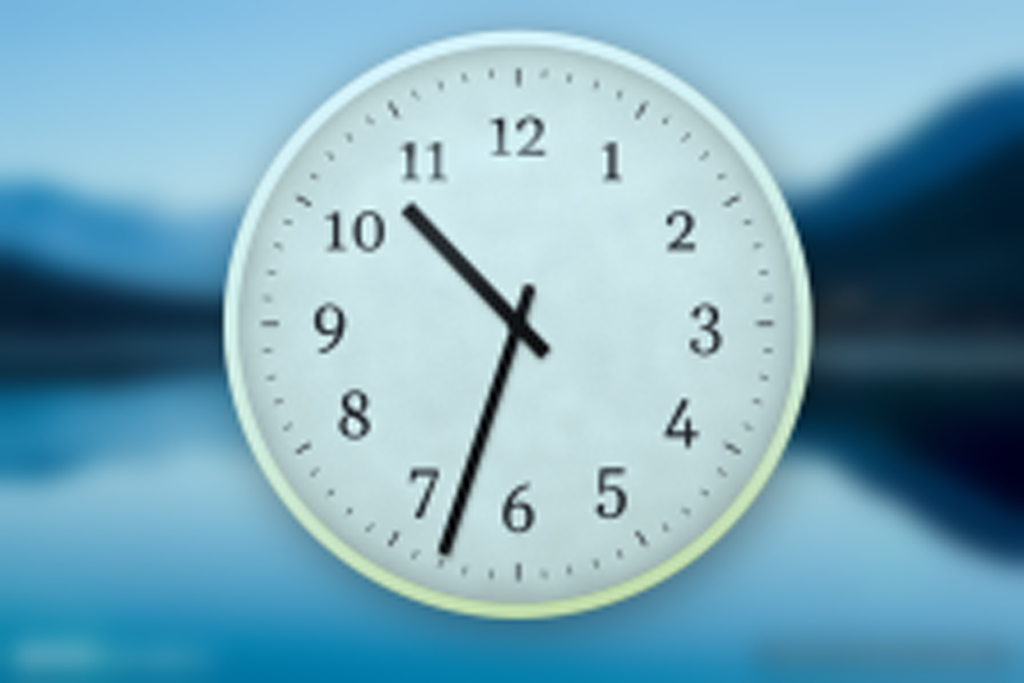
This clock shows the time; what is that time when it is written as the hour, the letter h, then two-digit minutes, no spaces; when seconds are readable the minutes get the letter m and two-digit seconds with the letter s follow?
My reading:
10h33
